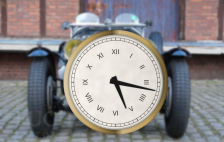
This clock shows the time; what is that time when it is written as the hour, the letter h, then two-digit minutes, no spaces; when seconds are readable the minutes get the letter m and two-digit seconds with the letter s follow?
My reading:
5h17
